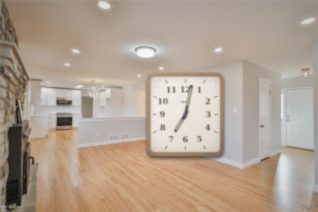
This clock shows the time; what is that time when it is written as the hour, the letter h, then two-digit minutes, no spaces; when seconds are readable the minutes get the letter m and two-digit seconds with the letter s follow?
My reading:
7h02
